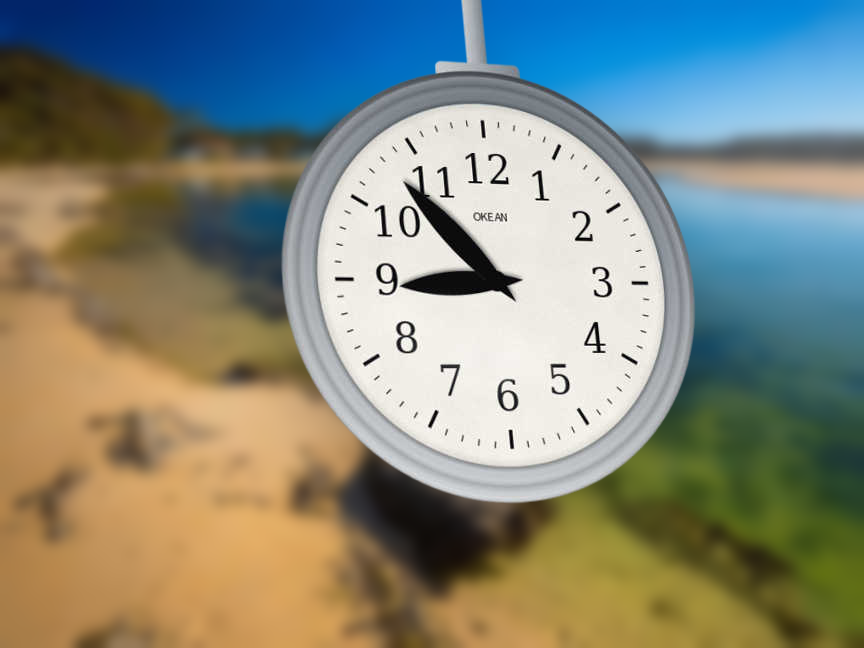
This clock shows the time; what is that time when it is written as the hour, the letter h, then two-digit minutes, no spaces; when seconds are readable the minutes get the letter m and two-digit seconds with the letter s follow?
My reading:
8h53
